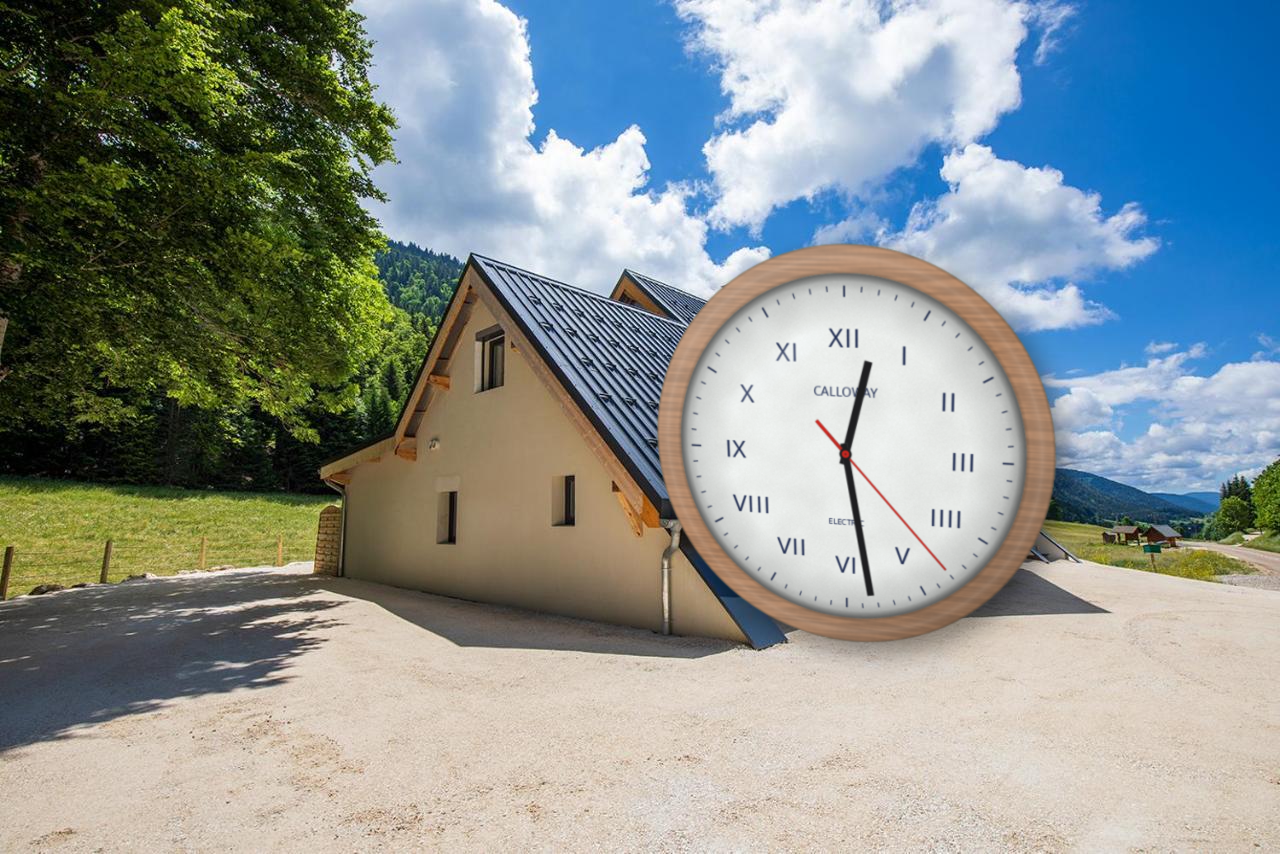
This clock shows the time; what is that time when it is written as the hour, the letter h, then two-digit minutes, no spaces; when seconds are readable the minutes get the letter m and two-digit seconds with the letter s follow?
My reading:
12h28m23s
